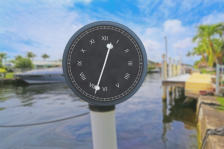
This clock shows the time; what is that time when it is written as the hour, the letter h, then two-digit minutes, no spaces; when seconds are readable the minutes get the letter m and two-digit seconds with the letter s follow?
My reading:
12h33
